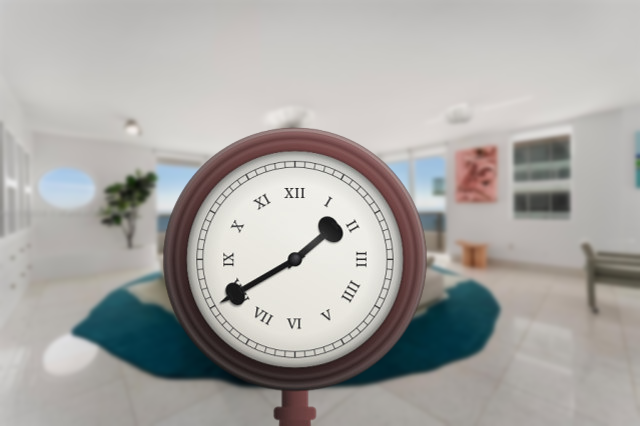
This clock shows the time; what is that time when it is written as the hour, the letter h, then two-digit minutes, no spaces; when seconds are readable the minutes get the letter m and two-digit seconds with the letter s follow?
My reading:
1h40
